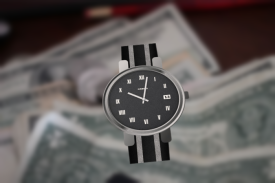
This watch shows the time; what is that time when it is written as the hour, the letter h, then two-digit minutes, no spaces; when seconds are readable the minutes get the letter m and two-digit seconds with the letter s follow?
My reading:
10h02
